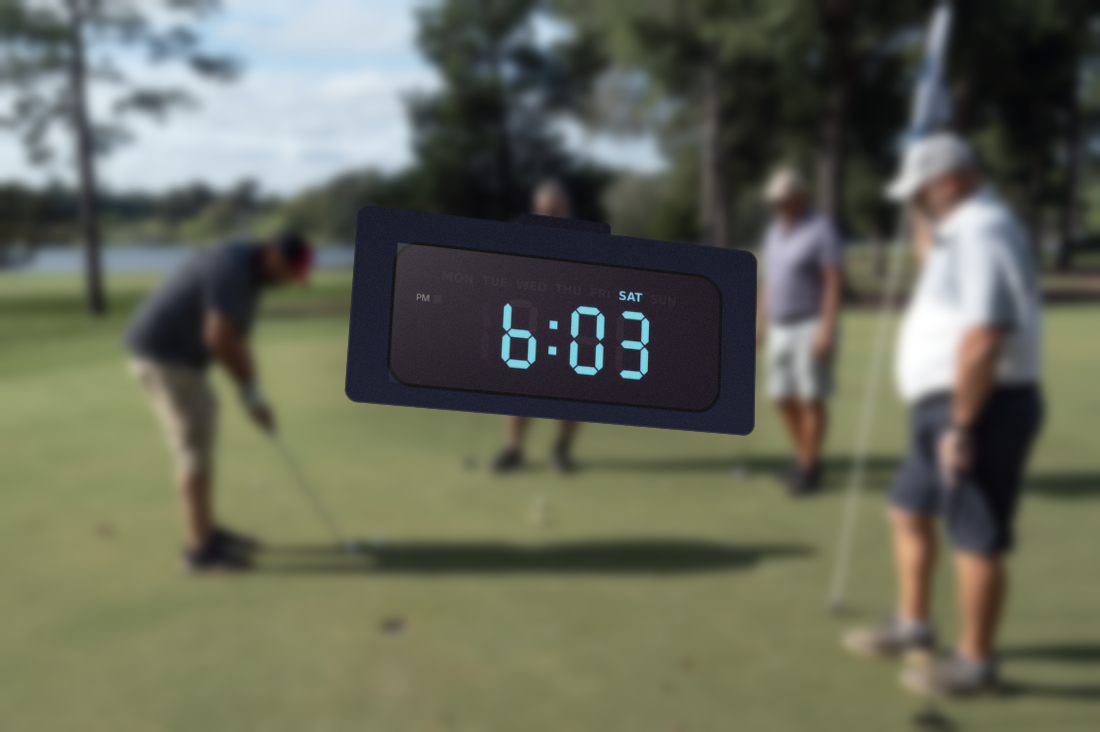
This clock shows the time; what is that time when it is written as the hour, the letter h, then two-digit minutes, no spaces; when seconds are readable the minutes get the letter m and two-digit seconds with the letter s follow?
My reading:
6h03
